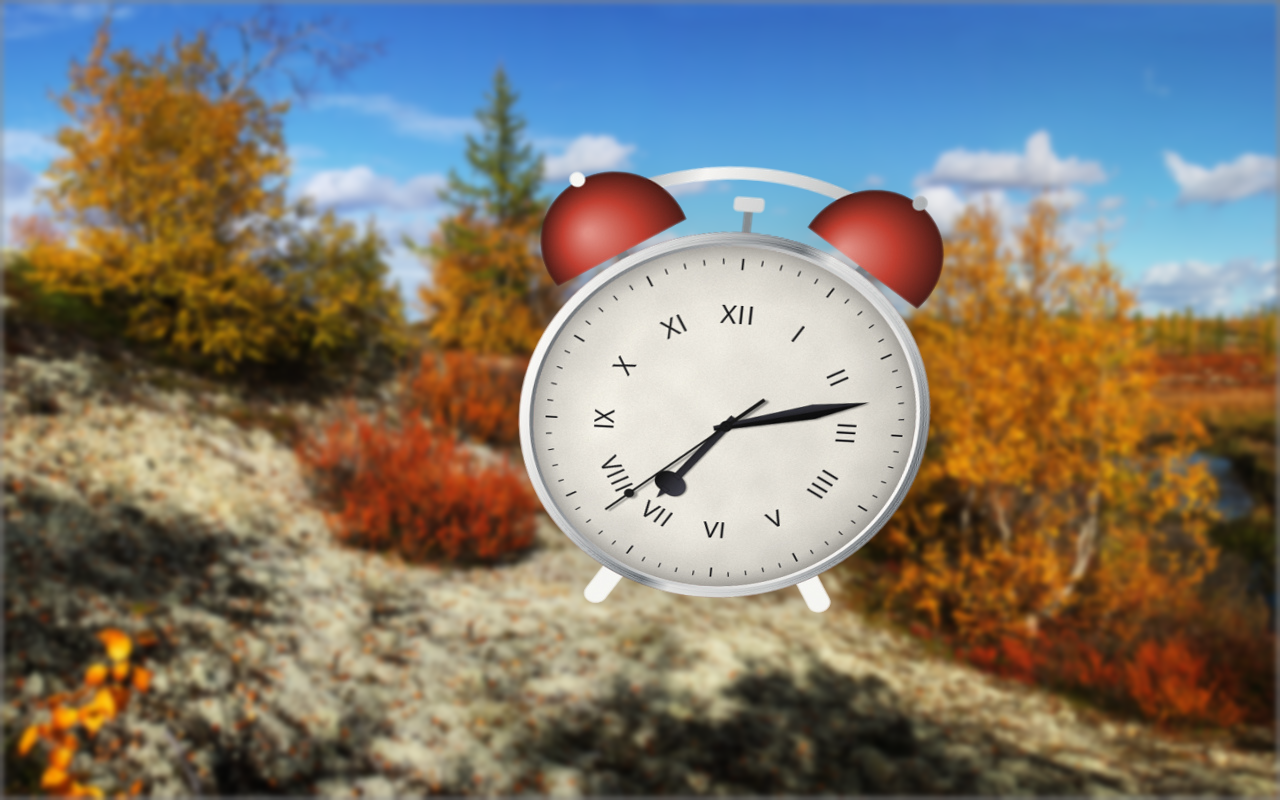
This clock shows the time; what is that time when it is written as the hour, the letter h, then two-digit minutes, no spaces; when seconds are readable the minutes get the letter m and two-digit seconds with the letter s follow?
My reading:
7h12m38s
